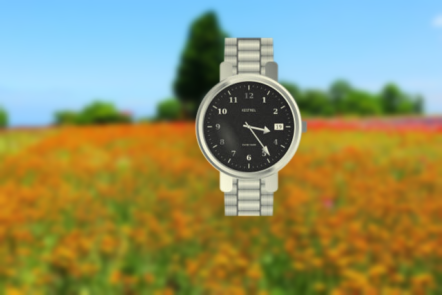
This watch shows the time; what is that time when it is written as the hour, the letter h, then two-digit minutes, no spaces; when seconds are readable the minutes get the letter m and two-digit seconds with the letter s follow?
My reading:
3h24
